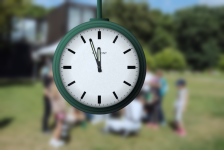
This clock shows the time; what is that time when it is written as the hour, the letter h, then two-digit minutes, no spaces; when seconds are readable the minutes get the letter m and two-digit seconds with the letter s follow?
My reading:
11h57
